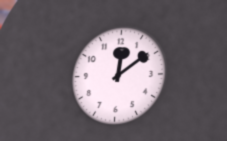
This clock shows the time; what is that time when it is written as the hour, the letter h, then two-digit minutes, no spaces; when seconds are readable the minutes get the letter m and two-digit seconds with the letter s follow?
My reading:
12h09
